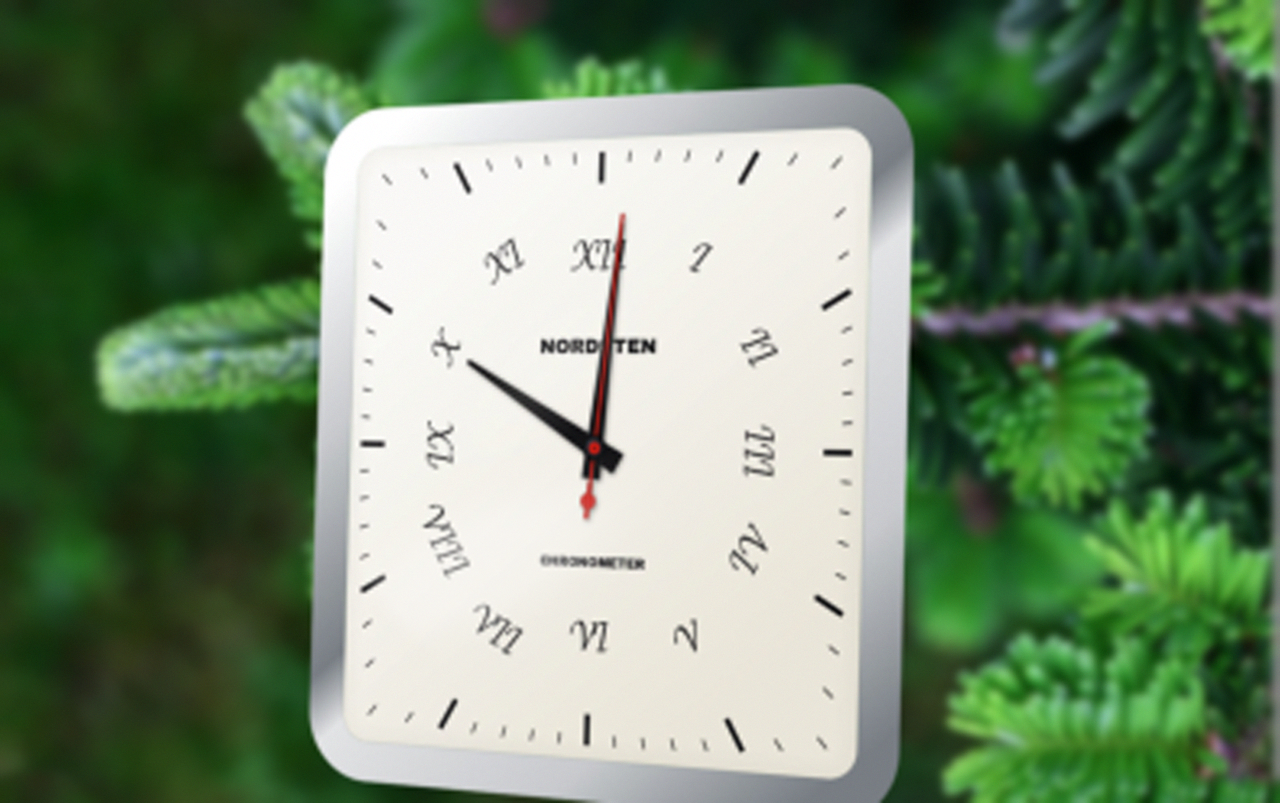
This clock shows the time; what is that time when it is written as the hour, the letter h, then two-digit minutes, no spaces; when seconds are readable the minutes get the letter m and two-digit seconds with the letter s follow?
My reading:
10h01m01s
